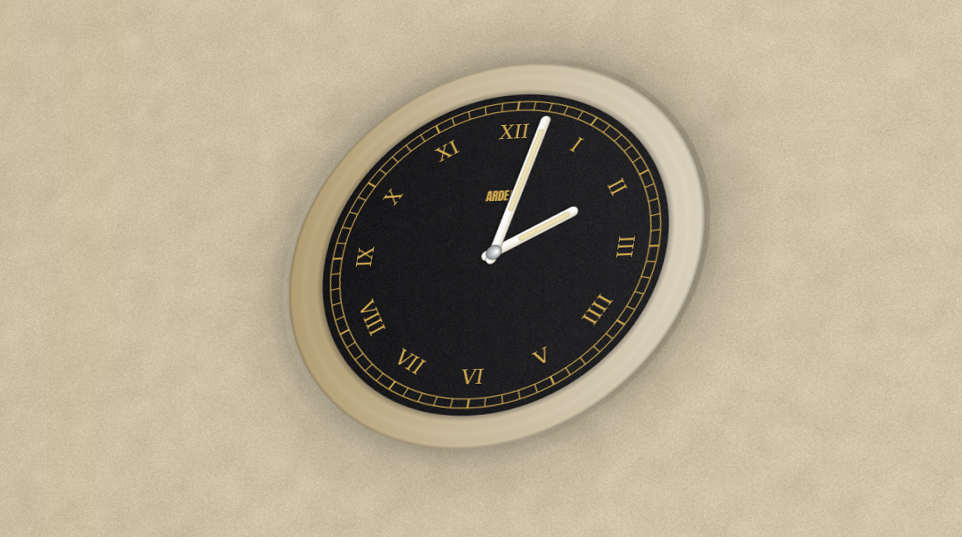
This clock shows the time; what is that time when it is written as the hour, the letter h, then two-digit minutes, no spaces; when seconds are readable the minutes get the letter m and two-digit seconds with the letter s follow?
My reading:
2h02
